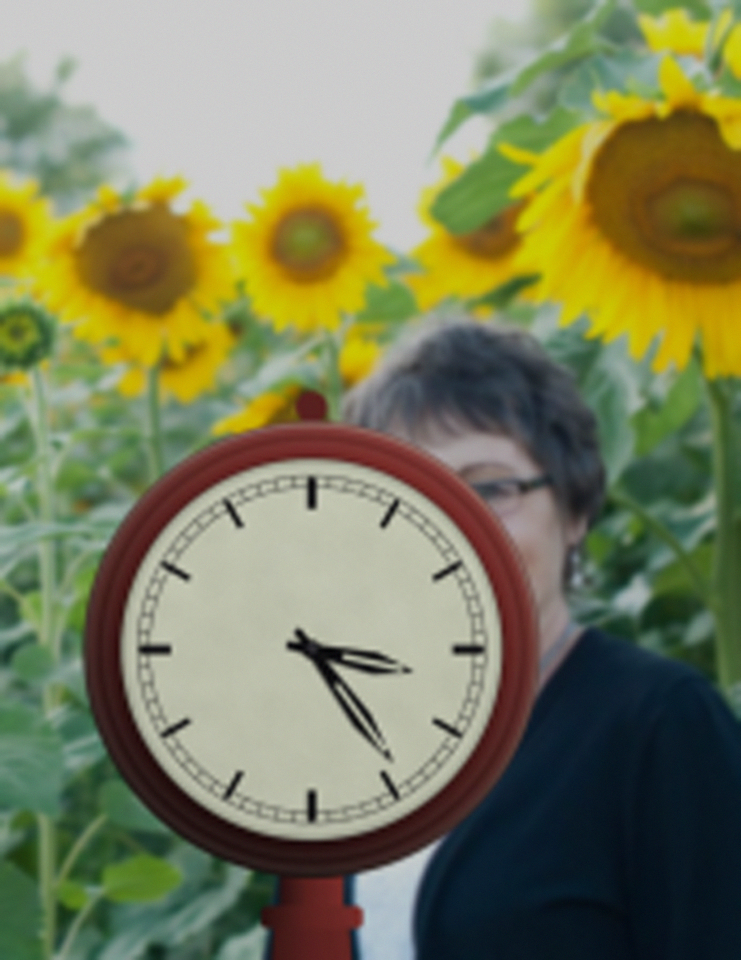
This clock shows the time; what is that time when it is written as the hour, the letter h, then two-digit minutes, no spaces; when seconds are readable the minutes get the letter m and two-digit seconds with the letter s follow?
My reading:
3h24
